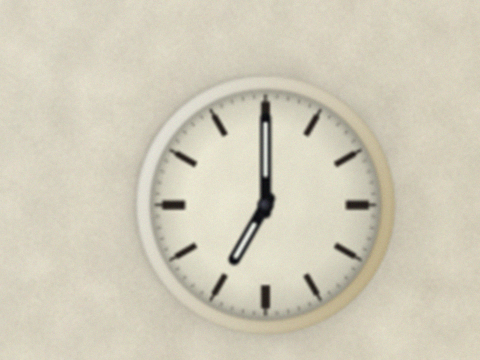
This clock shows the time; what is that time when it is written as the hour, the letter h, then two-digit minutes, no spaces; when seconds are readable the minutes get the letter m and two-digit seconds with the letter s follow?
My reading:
7h00
